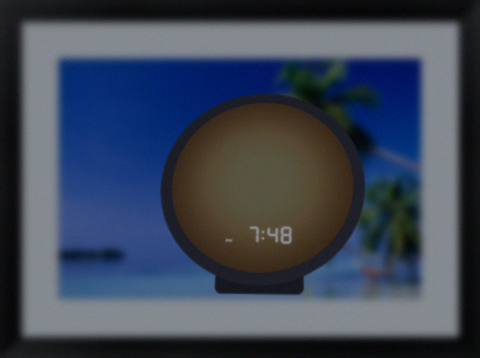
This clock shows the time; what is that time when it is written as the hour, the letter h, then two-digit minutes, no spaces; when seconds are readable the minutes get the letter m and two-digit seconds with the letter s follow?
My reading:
7h48
